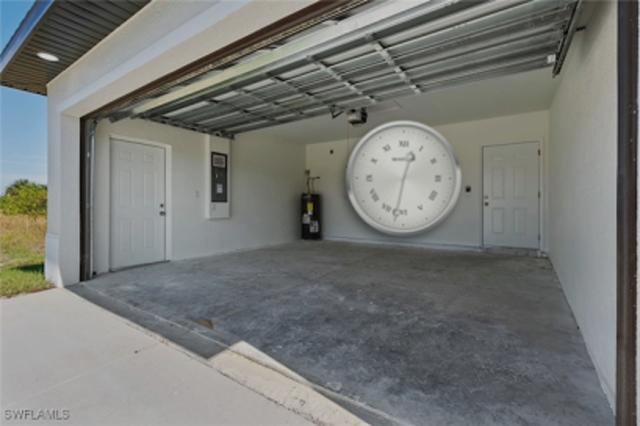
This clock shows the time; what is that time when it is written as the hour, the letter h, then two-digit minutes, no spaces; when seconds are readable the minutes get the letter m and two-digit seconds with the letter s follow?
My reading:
12h32
